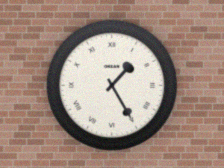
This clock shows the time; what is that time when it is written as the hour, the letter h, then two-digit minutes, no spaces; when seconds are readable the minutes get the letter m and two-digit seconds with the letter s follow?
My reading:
1h25
